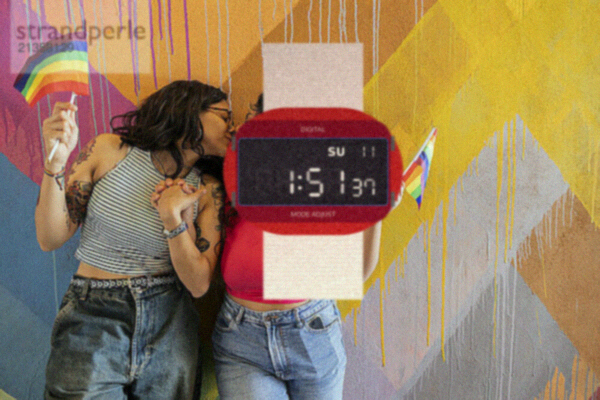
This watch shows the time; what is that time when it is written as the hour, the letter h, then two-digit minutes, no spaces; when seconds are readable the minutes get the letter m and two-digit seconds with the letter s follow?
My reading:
1h51m37s
